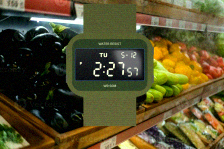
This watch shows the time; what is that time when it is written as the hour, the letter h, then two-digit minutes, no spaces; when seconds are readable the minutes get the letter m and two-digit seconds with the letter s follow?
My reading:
2h27m57s
